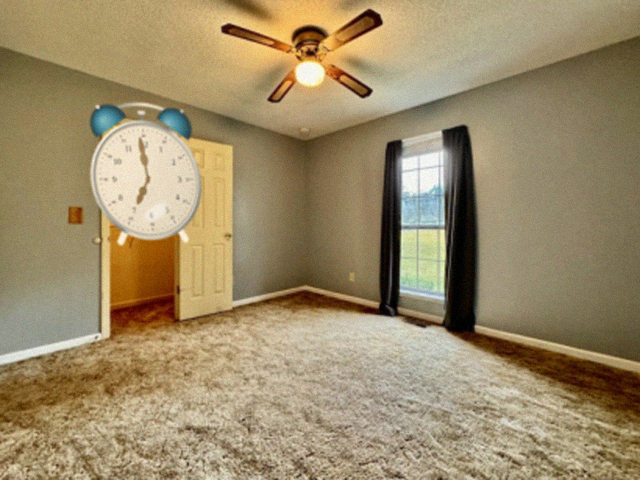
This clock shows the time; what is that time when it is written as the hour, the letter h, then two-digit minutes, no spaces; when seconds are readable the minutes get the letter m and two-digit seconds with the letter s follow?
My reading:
6h59
